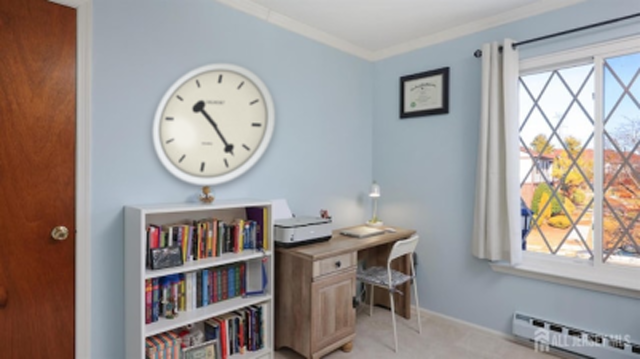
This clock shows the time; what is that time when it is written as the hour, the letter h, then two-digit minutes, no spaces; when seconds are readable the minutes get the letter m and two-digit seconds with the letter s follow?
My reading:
10h23
